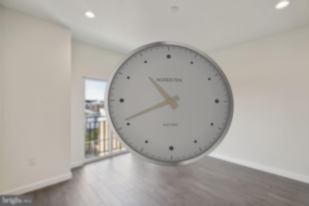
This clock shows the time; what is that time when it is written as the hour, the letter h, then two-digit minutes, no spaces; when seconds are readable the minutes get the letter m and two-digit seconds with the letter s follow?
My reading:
10h41
